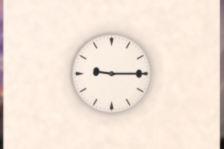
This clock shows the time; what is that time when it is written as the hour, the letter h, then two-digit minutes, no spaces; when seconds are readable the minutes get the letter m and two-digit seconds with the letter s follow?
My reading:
9h15
